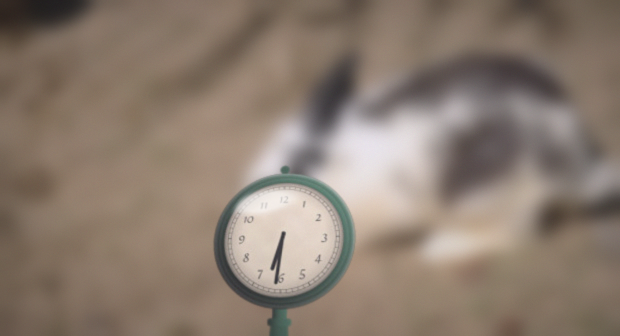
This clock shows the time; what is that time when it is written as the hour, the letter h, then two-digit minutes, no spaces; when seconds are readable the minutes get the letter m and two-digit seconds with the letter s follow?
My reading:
6h31
